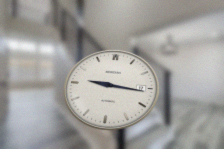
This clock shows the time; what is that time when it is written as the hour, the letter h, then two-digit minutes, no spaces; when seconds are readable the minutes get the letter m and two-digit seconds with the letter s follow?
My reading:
9h16
